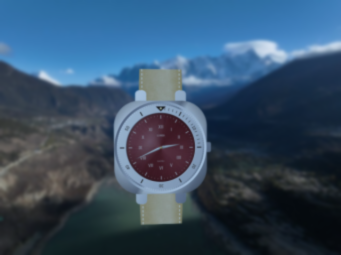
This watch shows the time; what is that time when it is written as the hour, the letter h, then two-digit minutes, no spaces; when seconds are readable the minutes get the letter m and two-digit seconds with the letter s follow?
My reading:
2h41
